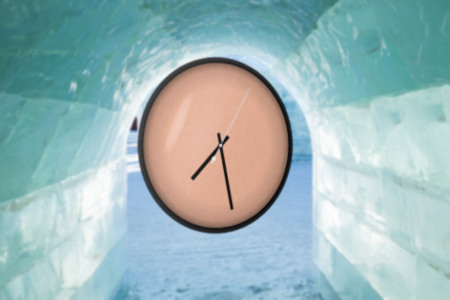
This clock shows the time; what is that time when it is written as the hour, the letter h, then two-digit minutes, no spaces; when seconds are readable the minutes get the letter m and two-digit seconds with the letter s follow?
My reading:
7h28m05s
